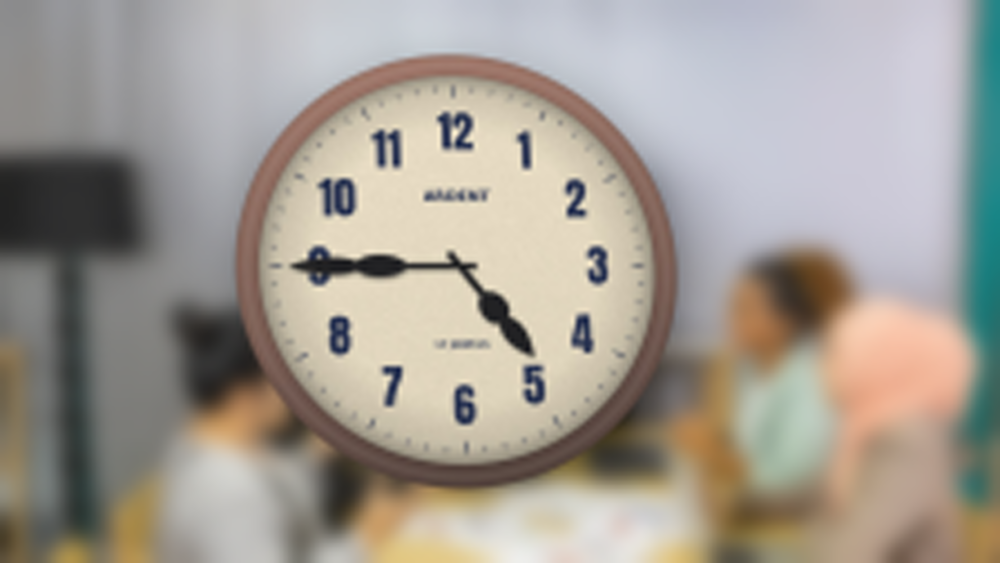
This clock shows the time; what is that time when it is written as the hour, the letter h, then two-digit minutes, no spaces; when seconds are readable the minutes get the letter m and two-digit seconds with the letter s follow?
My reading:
4h45
